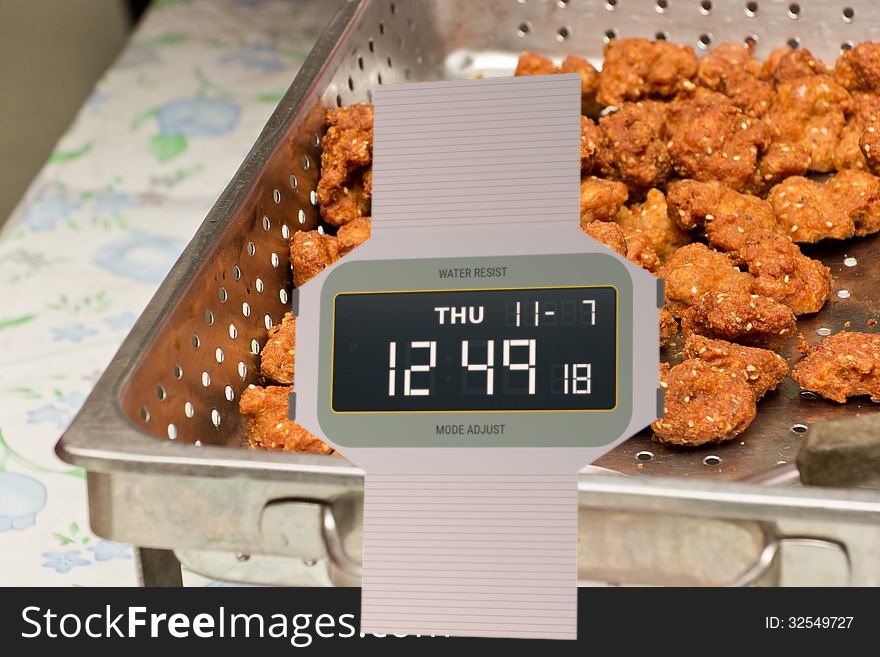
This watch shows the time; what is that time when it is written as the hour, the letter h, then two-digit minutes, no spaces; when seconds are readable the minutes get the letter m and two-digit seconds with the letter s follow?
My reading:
12h49m18s
